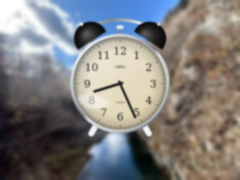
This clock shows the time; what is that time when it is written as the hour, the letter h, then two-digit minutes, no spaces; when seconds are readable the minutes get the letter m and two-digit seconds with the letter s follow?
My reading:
8h26
